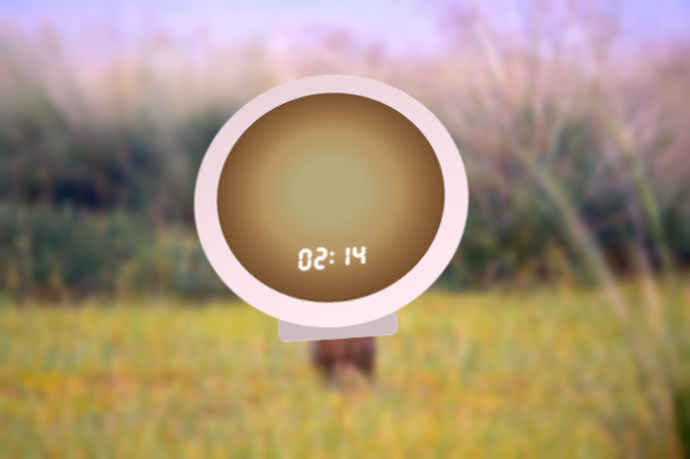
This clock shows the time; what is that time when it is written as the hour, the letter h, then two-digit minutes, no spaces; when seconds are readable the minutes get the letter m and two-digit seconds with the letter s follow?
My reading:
2h14
